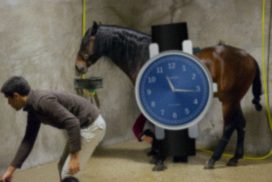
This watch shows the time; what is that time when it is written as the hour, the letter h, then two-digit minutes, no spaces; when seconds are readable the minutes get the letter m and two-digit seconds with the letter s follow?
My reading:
11h16
